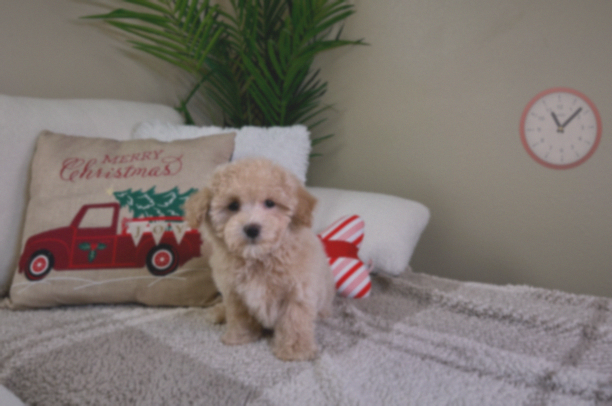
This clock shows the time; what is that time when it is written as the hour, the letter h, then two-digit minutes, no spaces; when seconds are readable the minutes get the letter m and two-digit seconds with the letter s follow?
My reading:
11h08
